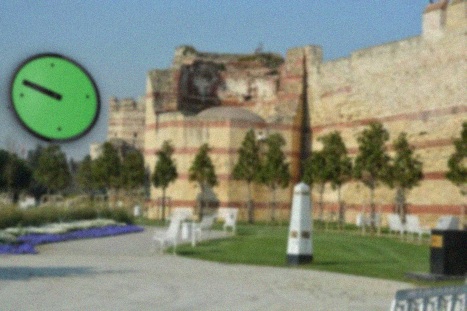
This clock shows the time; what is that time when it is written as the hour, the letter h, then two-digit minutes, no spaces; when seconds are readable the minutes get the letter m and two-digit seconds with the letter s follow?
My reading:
9h49
